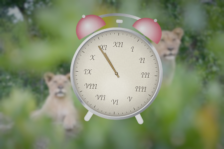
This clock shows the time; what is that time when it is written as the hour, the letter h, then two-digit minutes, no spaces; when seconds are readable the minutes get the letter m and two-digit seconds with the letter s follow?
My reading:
10h54
